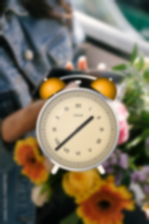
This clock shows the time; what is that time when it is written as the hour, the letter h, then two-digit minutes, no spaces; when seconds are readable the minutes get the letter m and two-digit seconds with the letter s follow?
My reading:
1h38
